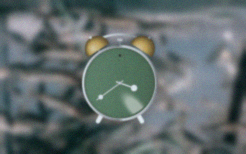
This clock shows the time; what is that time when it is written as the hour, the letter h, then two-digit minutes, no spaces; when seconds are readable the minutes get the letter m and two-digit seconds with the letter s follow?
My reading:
3h39
